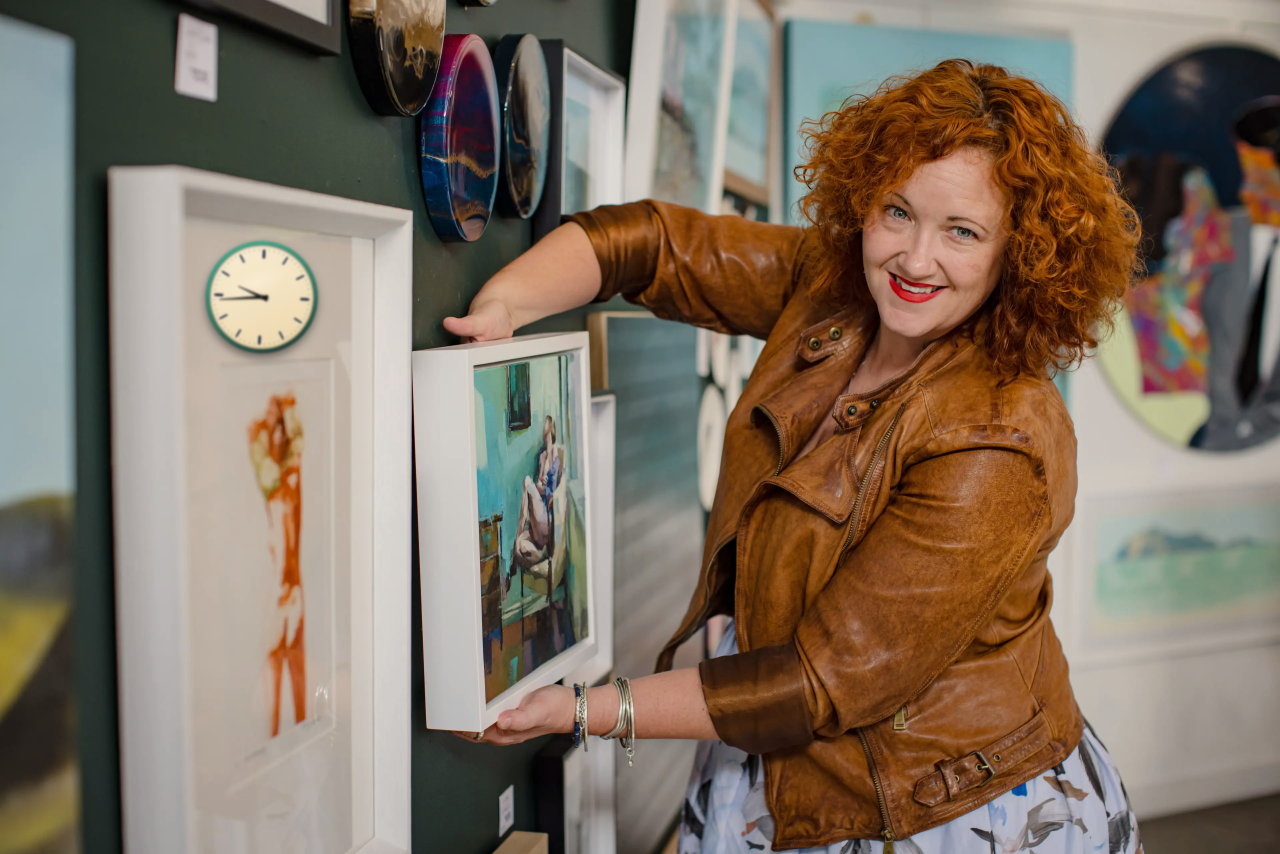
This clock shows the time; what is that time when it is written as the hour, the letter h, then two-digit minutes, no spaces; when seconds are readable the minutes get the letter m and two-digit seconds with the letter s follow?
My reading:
9h44
